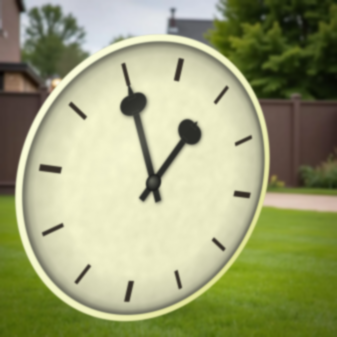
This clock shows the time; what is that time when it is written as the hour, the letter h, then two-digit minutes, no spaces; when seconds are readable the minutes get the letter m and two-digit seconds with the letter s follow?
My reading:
12h55
